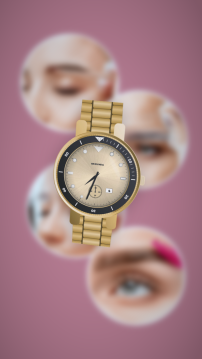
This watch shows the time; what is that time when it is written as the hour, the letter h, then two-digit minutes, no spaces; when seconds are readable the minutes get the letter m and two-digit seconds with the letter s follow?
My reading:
7h33
